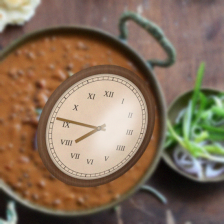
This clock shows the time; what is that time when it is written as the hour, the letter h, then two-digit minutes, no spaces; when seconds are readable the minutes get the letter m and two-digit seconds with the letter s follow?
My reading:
7h46
